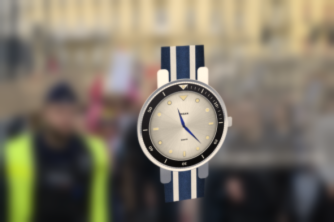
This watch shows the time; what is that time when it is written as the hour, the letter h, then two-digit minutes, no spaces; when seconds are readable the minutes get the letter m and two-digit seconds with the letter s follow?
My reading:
11h23
